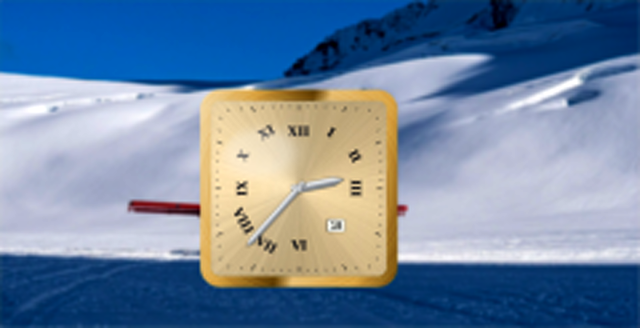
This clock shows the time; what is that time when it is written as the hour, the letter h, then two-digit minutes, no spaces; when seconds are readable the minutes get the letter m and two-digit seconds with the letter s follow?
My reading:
2h37
